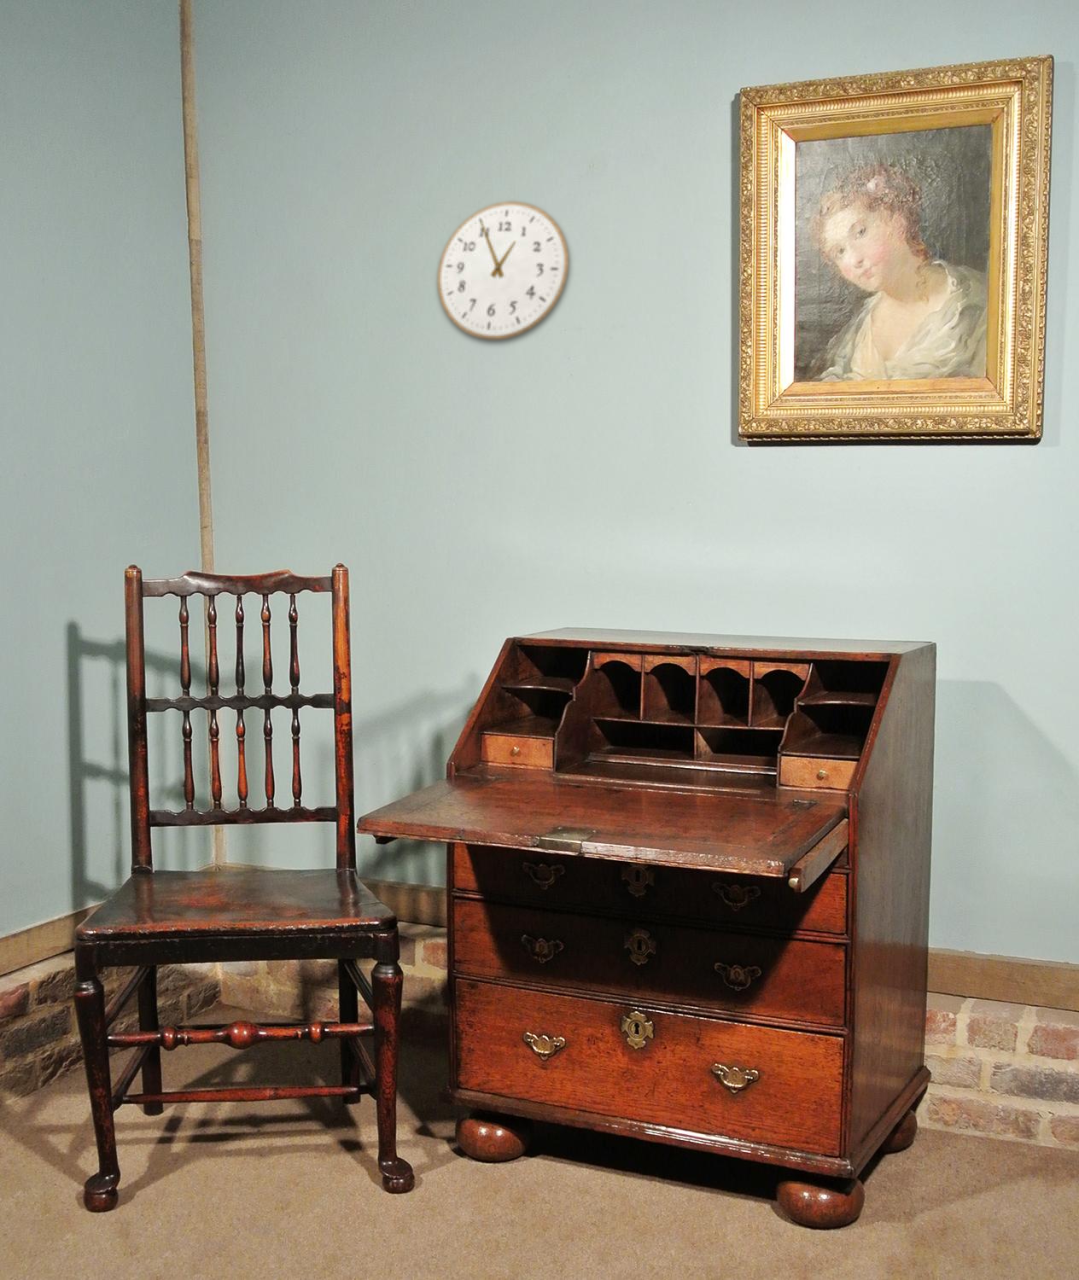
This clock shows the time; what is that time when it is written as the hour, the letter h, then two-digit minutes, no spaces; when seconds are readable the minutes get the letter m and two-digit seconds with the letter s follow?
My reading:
12h55
